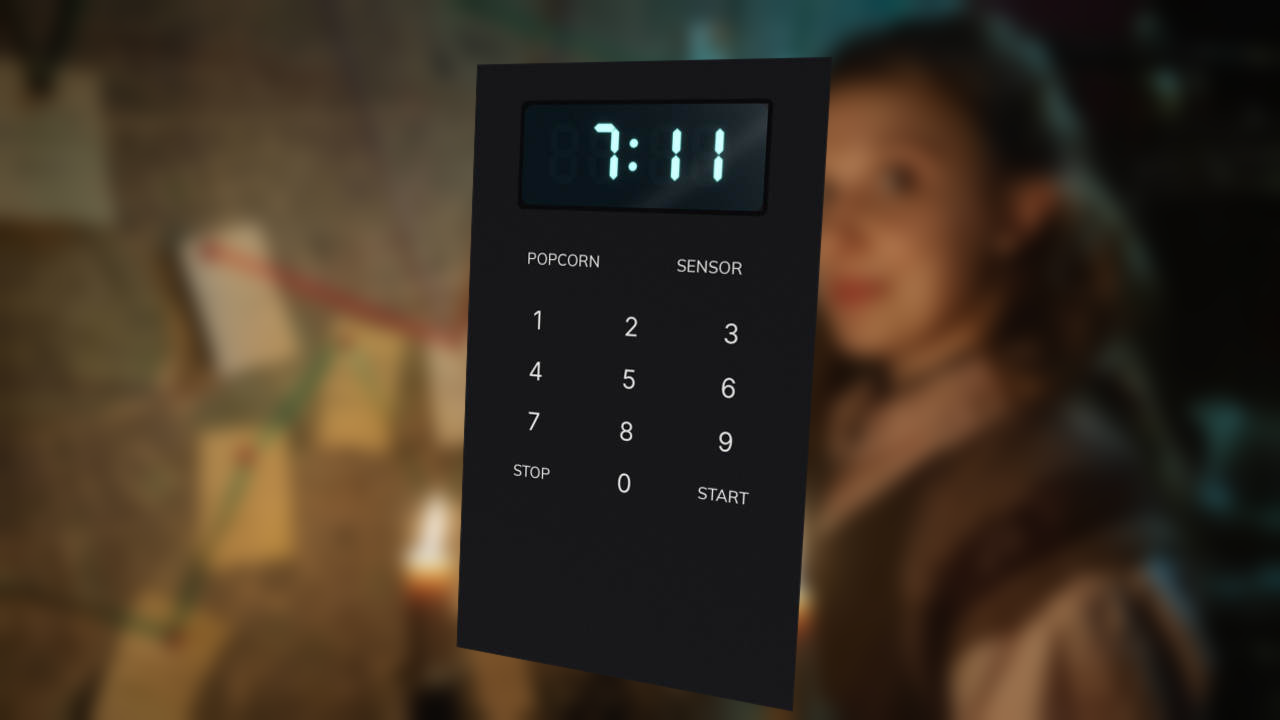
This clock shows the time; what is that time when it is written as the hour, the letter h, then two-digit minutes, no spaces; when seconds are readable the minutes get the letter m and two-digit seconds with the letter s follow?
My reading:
7h11
